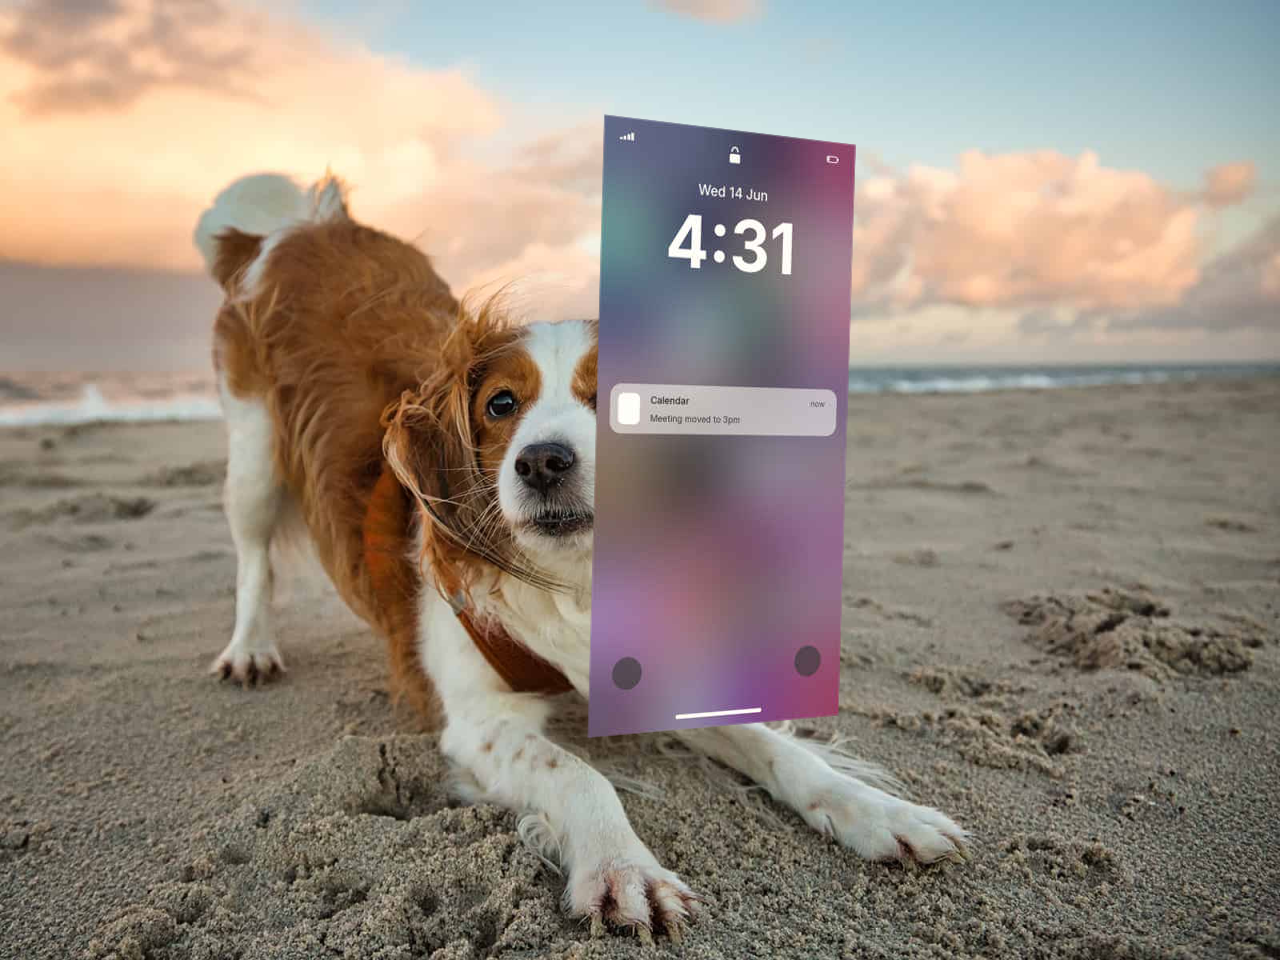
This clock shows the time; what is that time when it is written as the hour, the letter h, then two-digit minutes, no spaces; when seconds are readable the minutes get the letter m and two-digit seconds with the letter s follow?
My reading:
4h31
